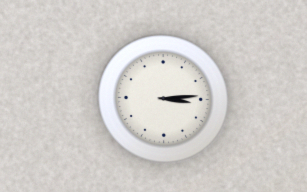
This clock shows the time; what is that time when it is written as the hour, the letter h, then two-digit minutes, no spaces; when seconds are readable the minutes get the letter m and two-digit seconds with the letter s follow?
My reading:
3h14
